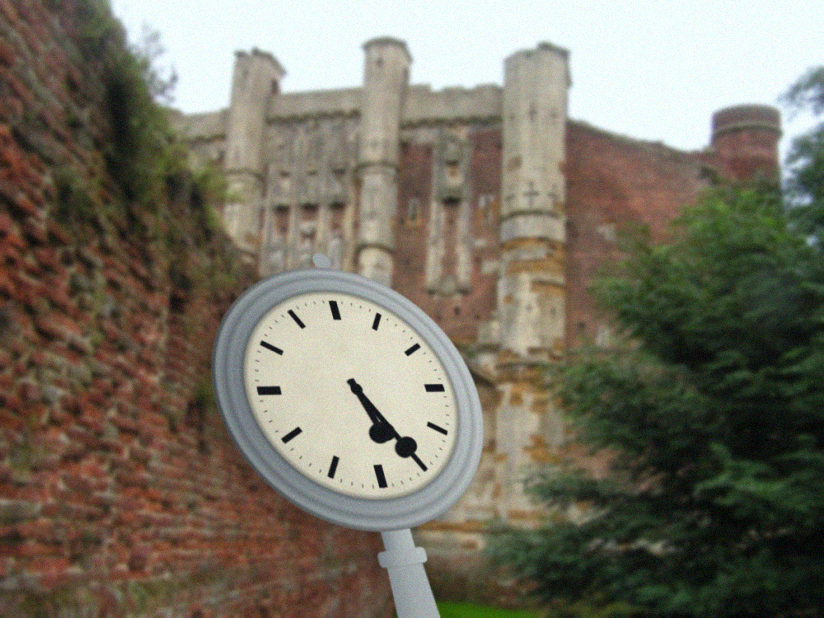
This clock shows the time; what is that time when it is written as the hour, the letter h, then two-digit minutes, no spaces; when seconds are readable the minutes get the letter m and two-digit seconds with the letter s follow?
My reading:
5h25
